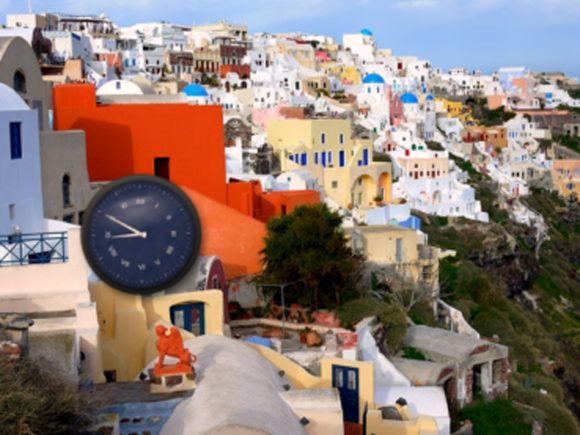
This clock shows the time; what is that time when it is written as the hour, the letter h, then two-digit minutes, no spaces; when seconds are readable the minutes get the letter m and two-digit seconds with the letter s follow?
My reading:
8h50
